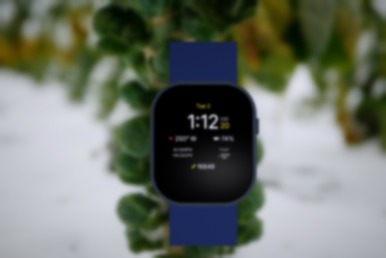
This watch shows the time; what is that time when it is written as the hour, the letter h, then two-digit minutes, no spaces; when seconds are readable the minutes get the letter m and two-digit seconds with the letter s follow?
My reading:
1h12
